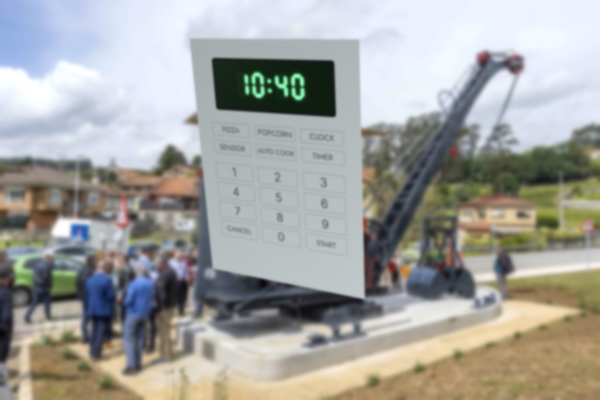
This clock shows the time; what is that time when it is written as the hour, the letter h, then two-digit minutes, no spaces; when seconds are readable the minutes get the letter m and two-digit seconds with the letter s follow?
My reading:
10h40
